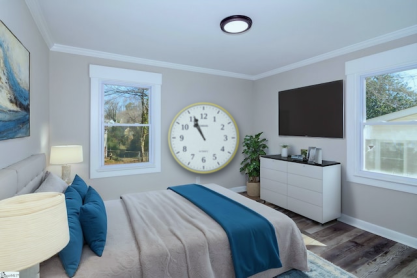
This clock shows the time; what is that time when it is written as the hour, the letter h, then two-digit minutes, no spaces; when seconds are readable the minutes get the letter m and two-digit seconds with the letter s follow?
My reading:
10h56
